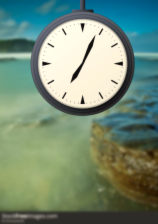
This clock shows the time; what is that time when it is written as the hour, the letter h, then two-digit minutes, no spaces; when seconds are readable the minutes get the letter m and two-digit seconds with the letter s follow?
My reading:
7h04
